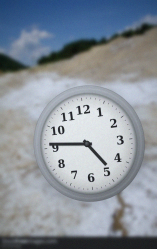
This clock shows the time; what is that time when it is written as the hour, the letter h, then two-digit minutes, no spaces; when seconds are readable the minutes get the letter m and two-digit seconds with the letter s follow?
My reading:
4h46
